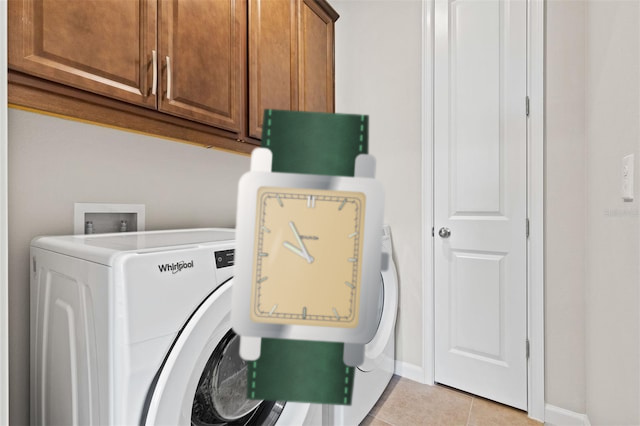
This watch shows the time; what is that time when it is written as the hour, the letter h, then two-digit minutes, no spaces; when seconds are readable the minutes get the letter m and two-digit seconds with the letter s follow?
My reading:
9h55
